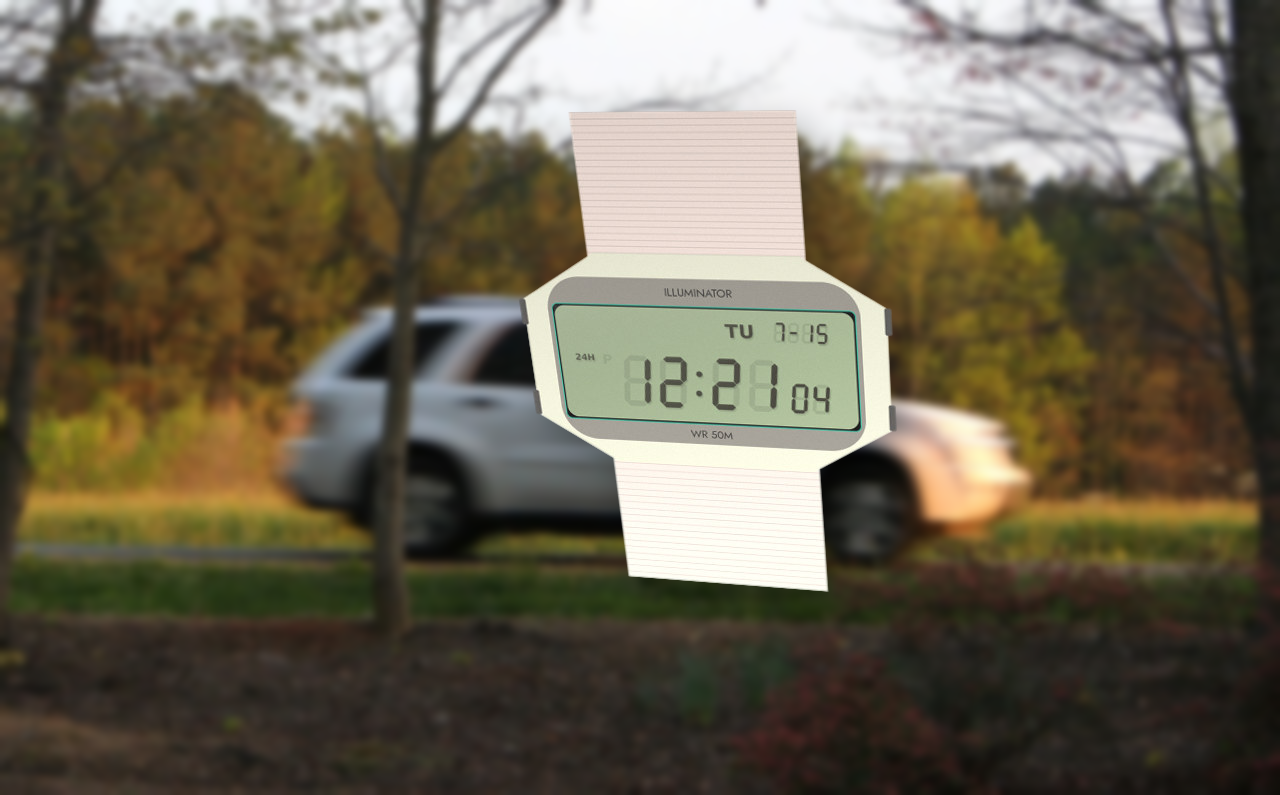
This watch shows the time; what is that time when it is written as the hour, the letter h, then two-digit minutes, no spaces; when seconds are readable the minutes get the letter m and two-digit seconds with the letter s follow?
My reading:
12h21m04s
